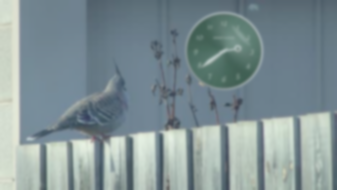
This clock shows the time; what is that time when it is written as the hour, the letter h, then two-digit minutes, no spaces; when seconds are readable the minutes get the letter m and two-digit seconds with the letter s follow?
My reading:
2h39
